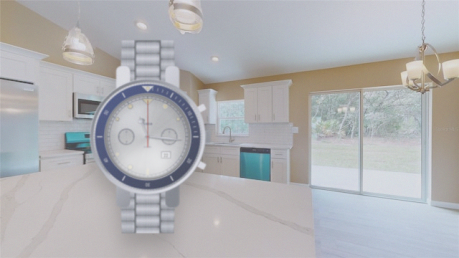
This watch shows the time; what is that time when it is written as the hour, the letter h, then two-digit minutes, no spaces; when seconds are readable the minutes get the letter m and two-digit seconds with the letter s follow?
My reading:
11h16
